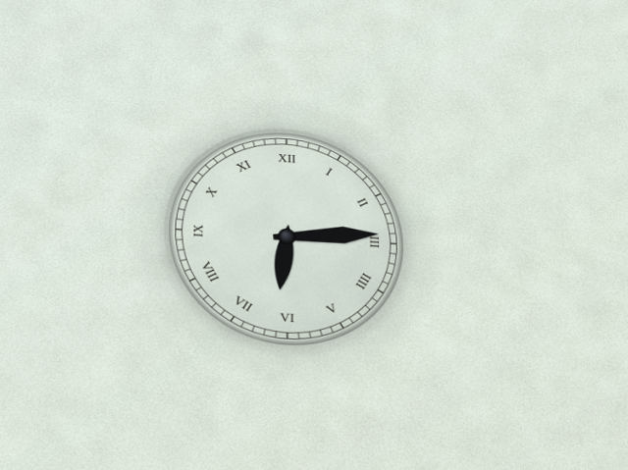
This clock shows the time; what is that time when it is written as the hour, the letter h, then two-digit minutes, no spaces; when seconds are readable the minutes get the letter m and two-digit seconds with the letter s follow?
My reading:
6h14
